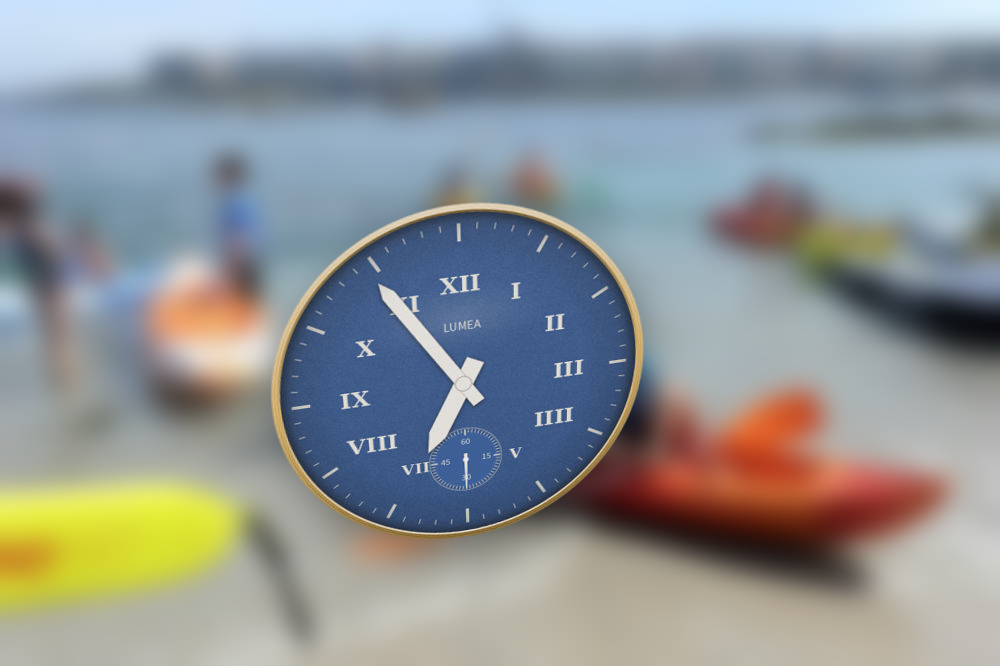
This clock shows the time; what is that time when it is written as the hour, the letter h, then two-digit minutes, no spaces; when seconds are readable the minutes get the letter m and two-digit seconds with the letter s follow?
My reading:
6h54m30s
